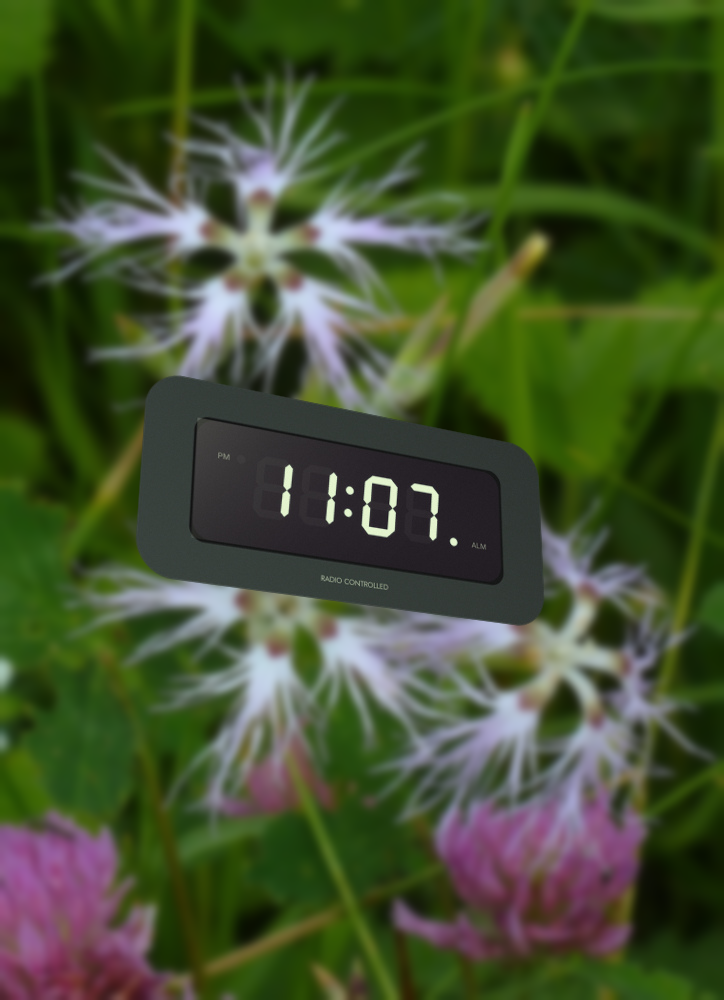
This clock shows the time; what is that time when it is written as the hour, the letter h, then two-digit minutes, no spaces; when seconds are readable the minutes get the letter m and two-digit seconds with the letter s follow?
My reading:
11h07
